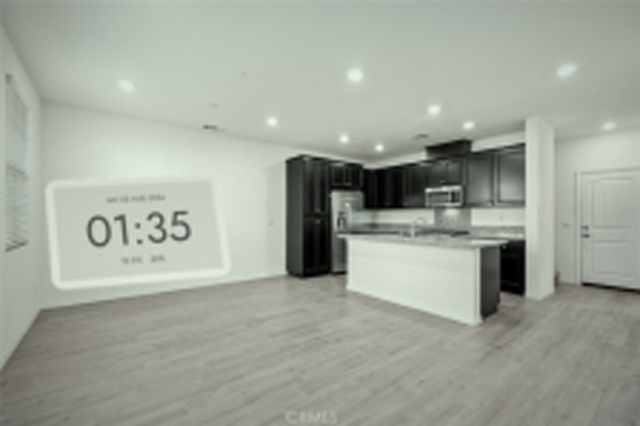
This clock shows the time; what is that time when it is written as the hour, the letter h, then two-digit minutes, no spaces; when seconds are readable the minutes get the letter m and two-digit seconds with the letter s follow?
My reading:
1h35
